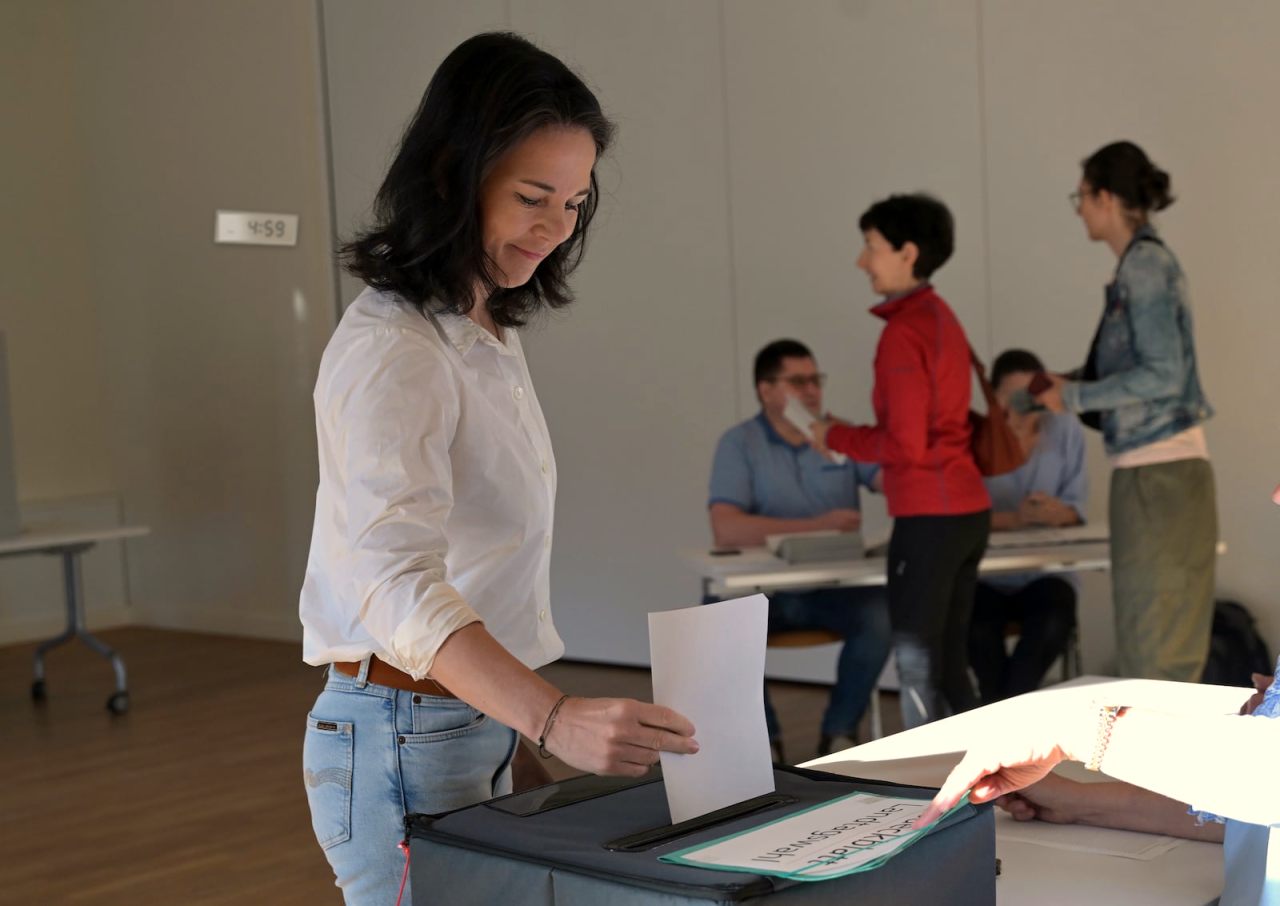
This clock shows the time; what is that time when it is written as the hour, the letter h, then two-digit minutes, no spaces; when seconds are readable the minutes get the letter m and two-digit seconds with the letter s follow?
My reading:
4h59
